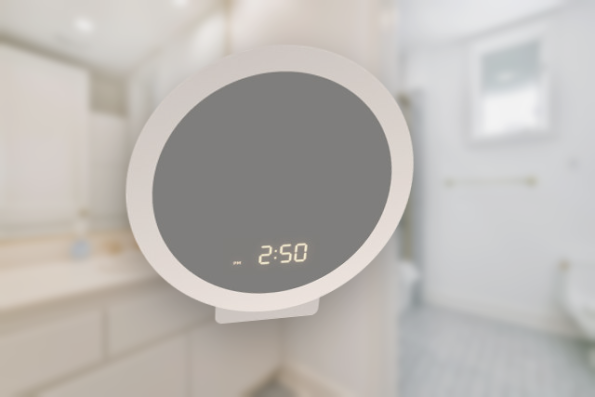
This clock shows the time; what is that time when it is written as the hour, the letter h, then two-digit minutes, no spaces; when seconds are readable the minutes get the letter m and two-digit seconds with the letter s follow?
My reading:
2h50
